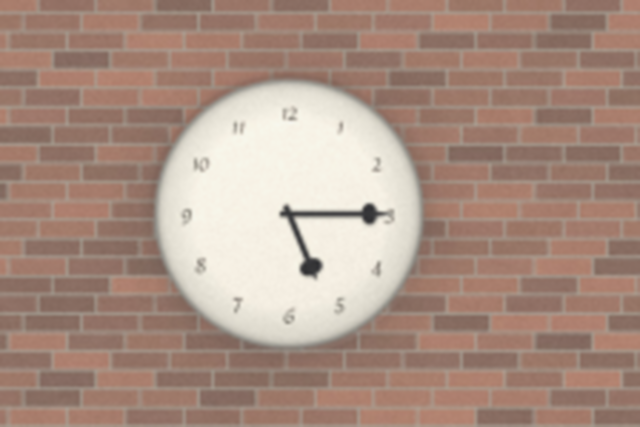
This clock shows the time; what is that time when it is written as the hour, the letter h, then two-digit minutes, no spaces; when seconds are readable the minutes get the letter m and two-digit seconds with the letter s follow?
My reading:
5h15
